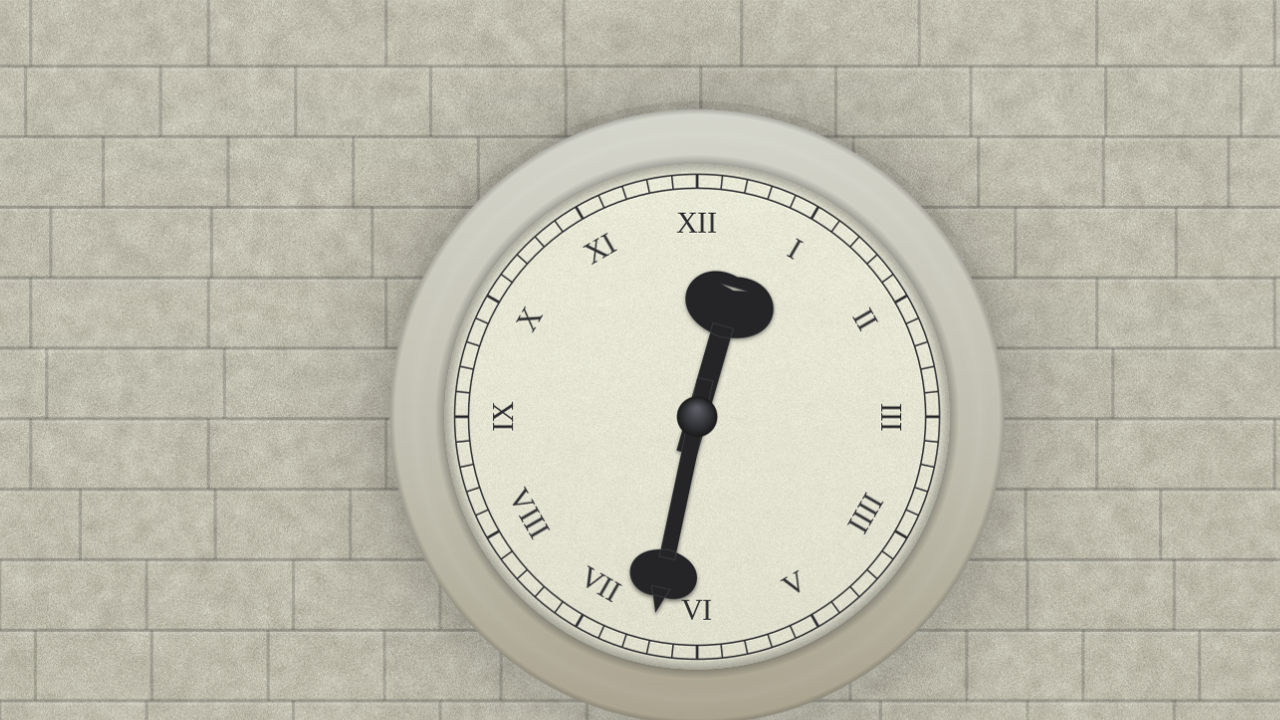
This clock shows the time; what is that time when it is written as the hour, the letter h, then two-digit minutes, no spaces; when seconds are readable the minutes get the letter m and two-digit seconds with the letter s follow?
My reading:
12h32
